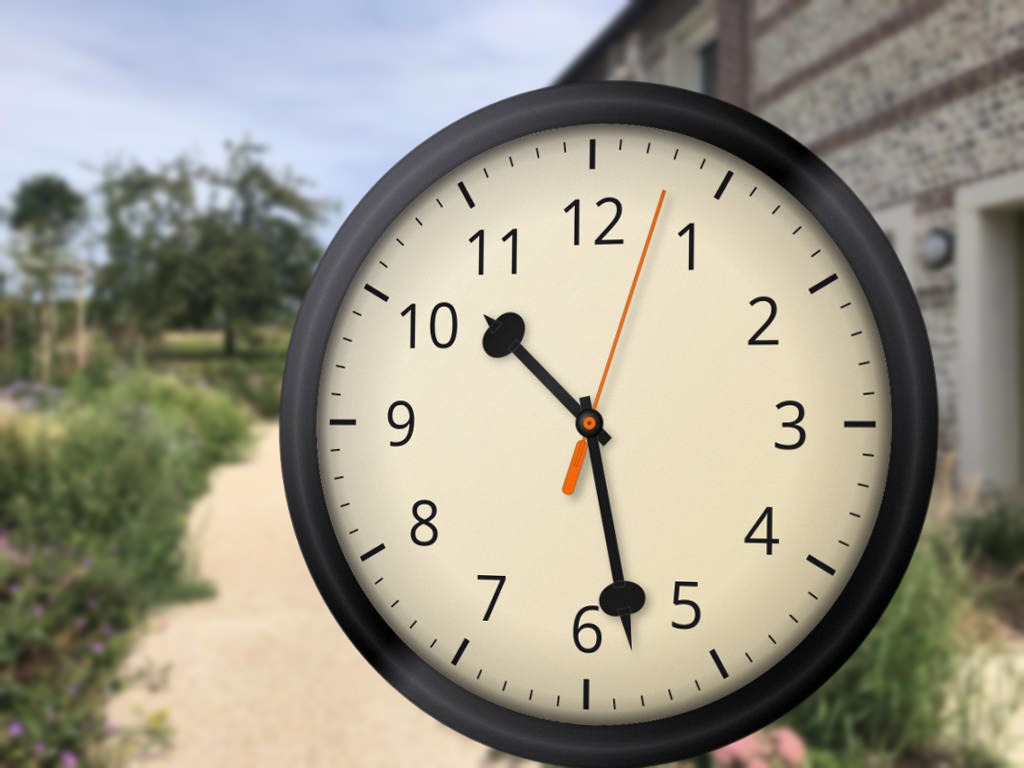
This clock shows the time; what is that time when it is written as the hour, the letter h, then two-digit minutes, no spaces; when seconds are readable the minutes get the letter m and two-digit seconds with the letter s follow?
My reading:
10h28m03s
